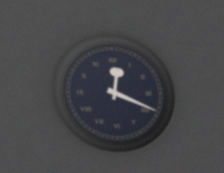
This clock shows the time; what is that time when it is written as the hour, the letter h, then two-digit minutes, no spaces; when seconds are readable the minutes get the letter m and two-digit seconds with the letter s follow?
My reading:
12h19
